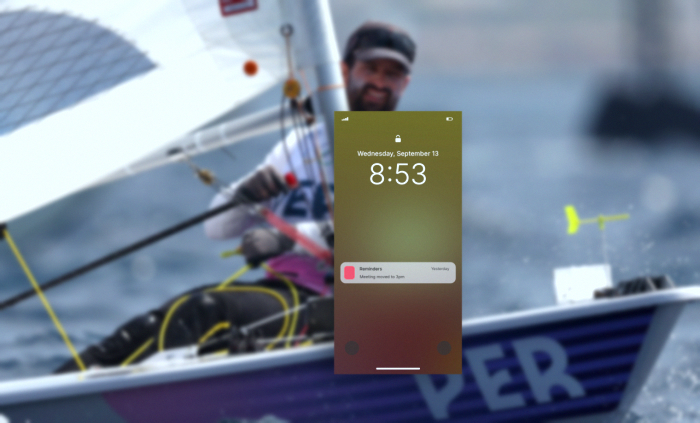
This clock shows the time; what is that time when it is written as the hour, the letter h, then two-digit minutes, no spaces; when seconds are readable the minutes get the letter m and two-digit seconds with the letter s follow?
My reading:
8h53
